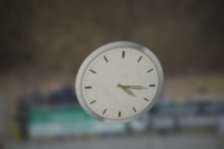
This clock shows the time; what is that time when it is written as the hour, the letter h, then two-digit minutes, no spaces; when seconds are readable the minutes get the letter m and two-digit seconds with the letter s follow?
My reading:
4h16
